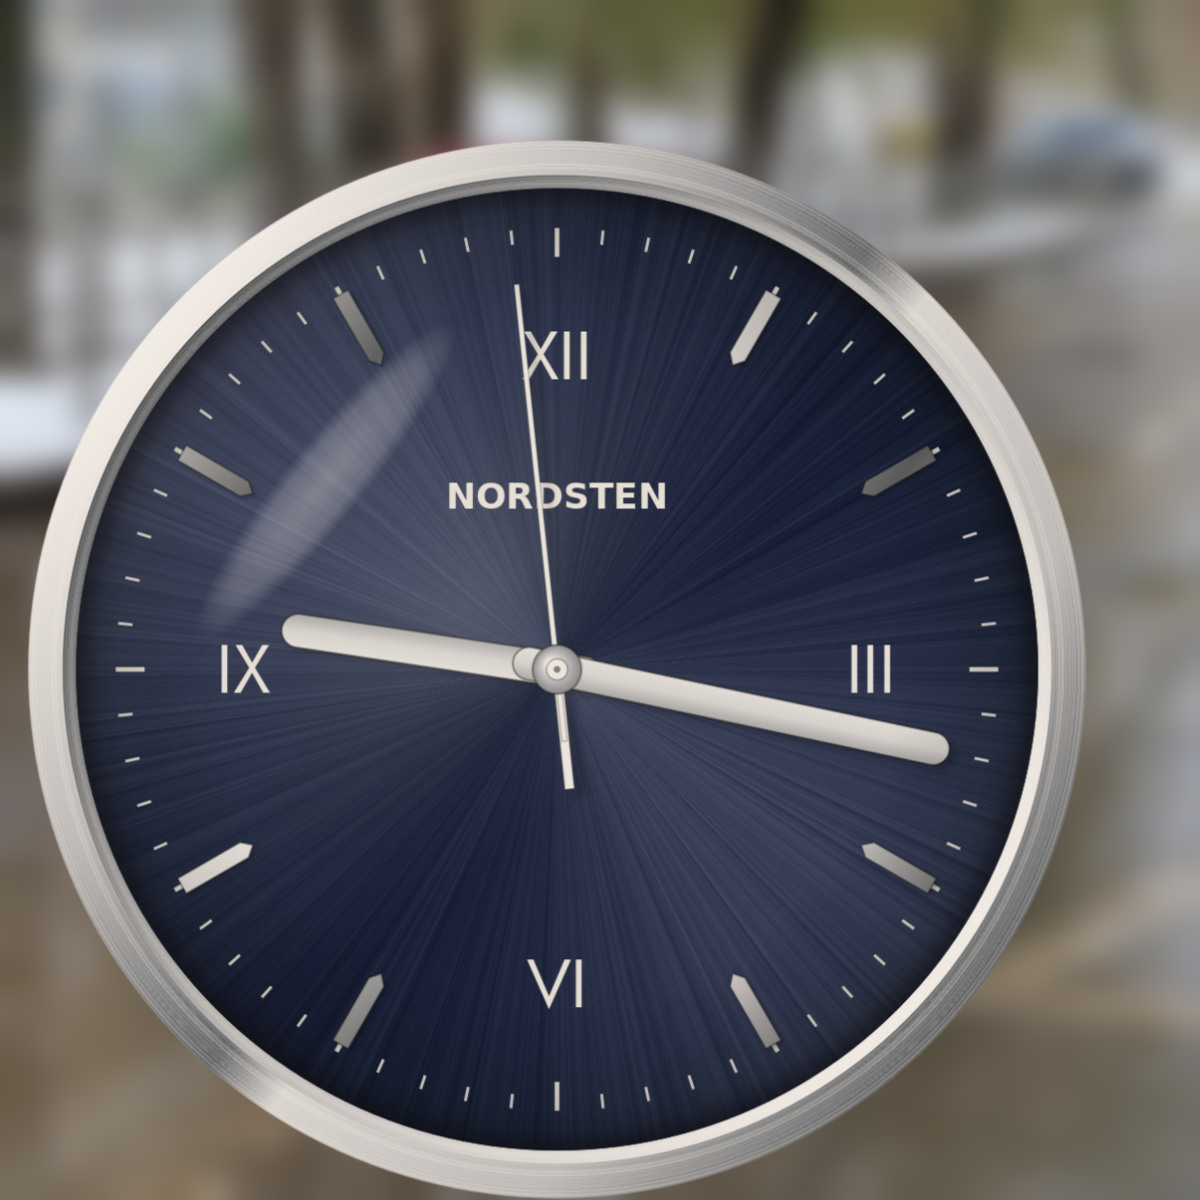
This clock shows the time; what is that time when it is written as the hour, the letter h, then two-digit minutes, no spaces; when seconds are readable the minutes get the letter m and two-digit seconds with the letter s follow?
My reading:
9h16m59s
